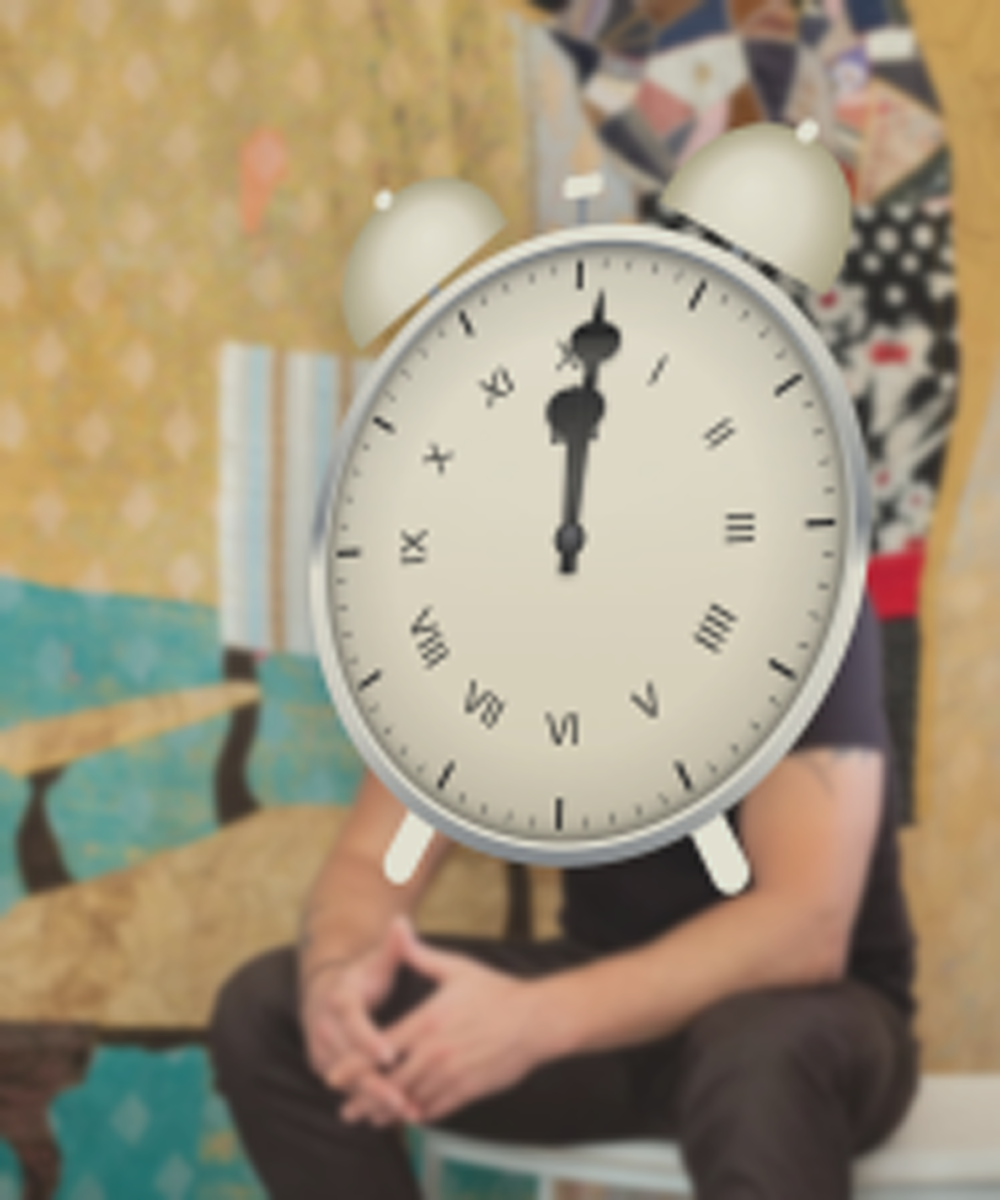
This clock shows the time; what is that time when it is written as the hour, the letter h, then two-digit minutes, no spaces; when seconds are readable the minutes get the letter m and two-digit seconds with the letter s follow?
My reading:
12h01
